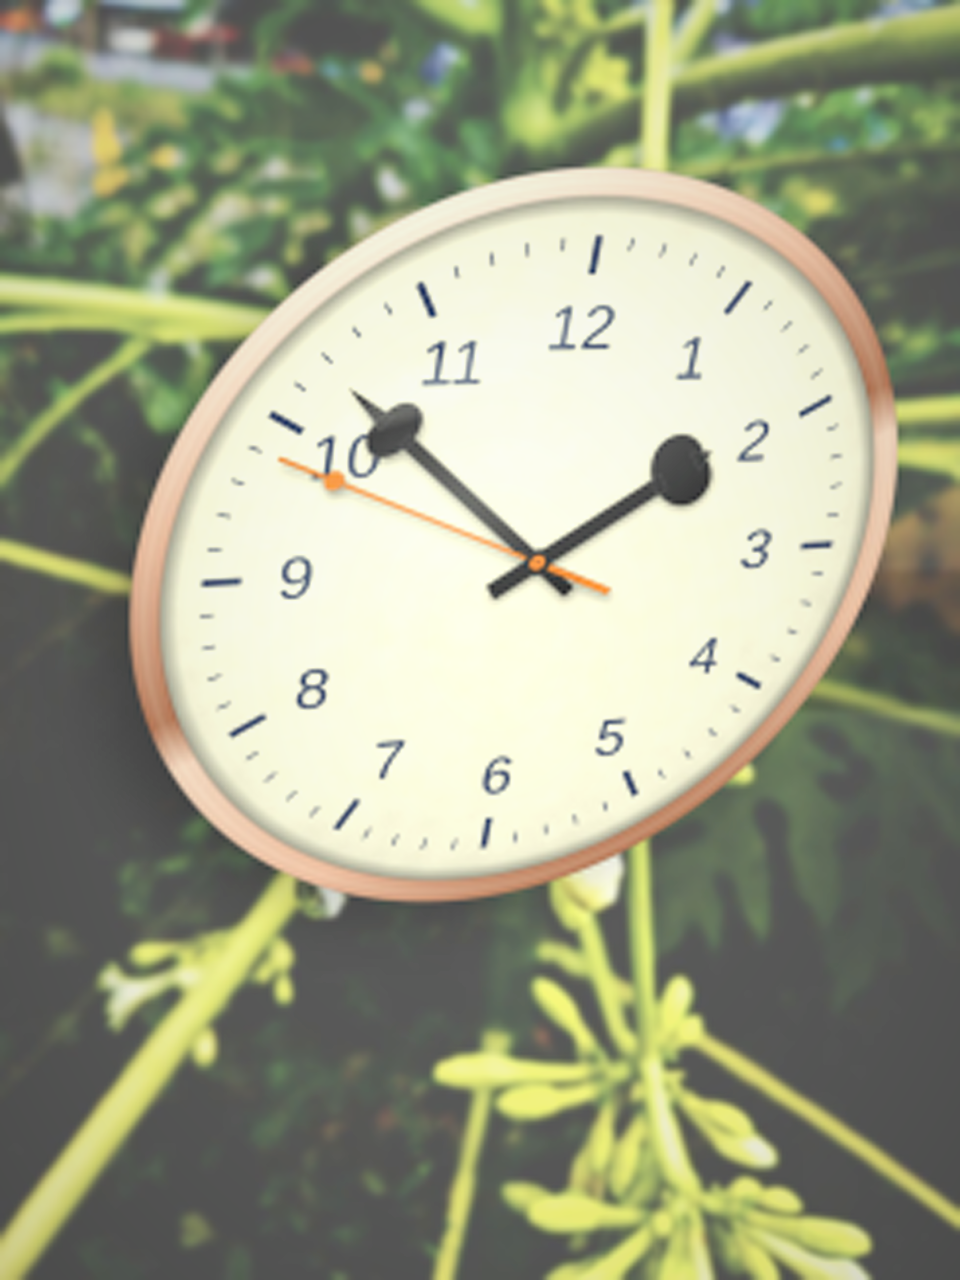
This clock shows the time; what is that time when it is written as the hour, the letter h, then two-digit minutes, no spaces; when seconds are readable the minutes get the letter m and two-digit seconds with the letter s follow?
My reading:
1h51m49s
